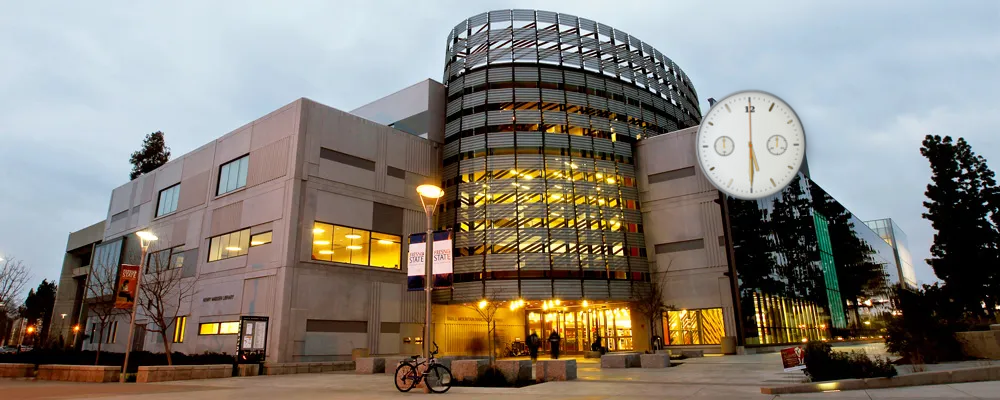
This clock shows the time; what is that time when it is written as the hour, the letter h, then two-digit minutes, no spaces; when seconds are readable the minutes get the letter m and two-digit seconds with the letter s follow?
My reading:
5h30
